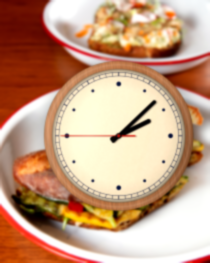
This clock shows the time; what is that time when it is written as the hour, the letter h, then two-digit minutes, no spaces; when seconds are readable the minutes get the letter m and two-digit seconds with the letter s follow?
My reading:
2h07m45s
